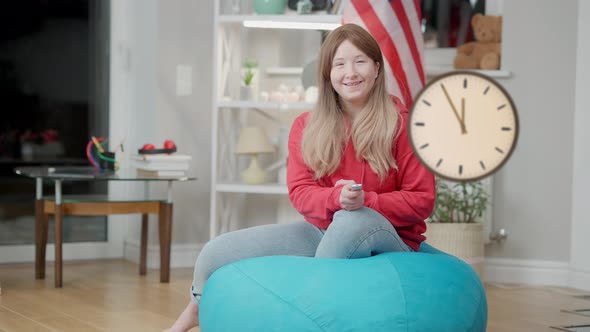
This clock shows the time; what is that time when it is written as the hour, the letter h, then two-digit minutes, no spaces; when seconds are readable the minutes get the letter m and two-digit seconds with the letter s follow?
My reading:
11h55
